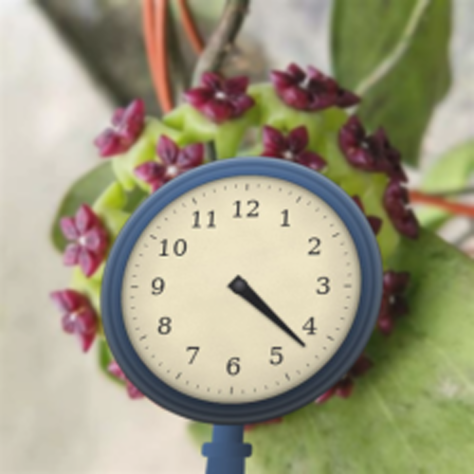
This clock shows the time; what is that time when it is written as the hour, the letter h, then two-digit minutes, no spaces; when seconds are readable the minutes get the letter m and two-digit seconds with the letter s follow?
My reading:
4h22
